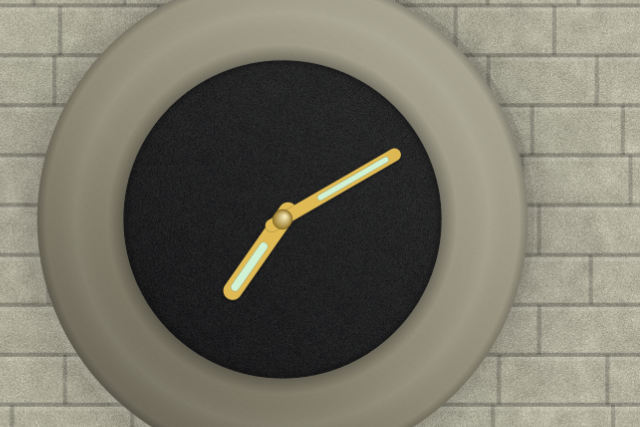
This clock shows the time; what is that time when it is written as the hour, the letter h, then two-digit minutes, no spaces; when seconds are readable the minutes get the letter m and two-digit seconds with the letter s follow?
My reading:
7h10
